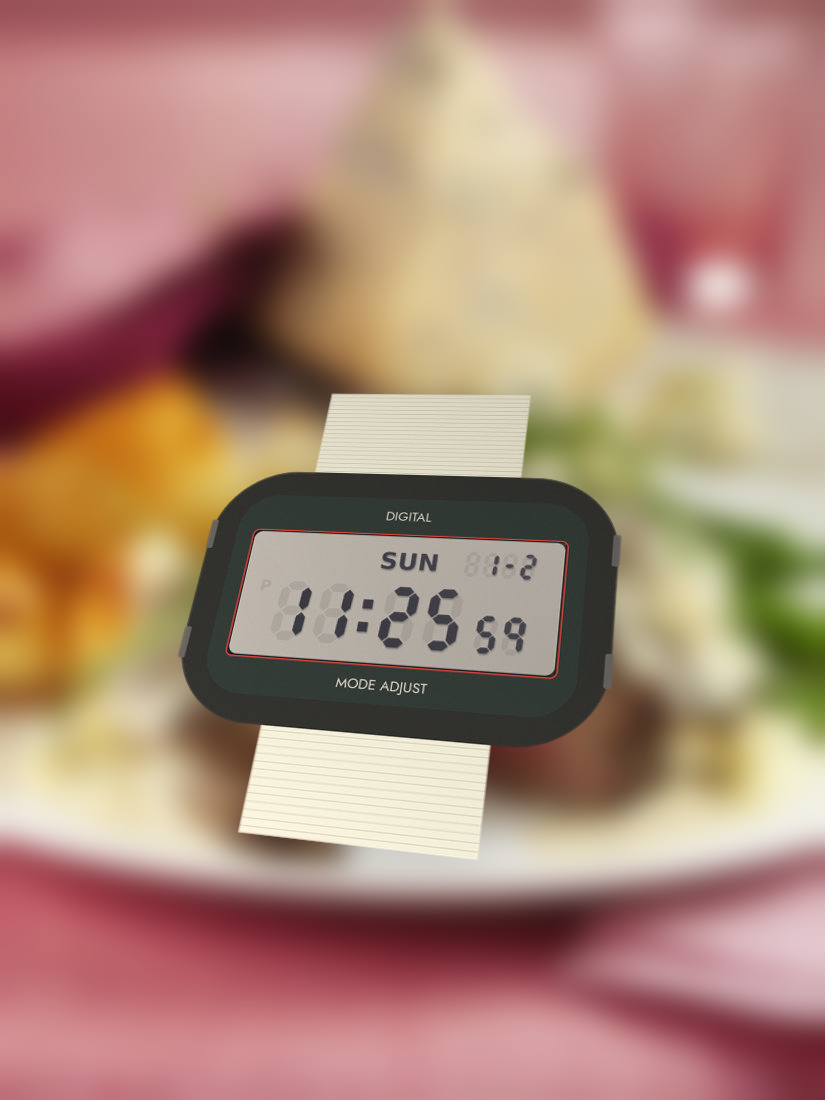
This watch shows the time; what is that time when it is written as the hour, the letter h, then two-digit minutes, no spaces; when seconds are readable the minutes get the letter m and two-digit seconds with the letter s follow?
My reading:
11h25m59s
